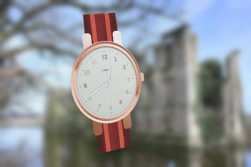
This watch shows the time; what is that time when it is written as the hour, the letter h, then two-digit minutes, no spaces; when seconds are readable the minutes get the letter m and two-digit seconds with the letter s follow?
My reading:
12h41
